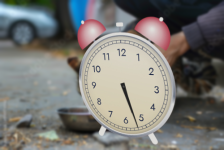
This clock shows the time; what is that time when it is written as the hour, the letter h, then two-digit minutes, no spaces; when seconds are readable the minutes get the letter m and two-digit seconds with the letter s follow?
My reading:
5h27
